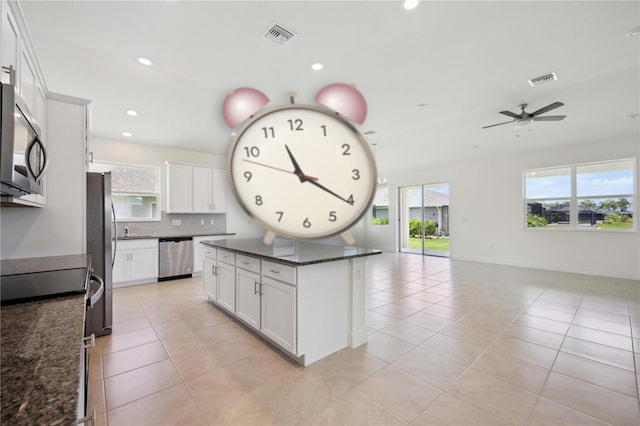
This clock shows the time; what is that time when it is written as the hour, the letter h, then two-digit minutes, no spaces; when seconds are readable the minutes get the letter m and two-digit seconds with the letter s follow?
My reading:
11h20m48s
